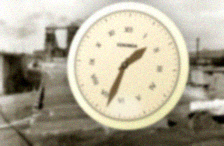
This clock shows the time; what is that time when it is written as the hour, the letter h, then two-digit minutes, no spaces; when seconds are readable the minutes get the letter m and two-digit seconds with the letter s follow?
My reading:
1h33
